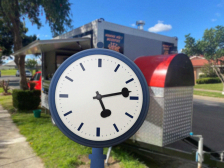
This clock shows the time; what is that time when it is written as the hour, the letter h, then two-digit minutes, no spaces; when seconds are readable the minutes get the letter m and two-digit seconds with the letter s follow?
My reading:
5h13
